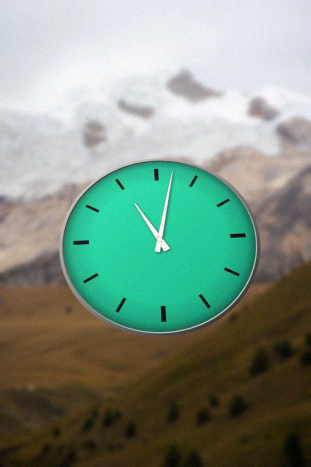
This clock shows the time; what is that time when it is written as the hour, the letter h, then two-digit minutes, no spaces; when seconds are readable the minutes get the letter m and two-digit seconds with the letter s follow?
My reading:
11h02
